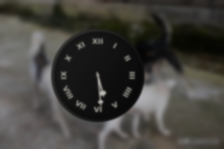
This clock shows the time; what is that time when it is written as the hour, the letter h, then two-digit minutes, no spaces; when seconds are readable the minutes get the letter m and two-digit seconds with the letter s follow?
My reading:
5h29
